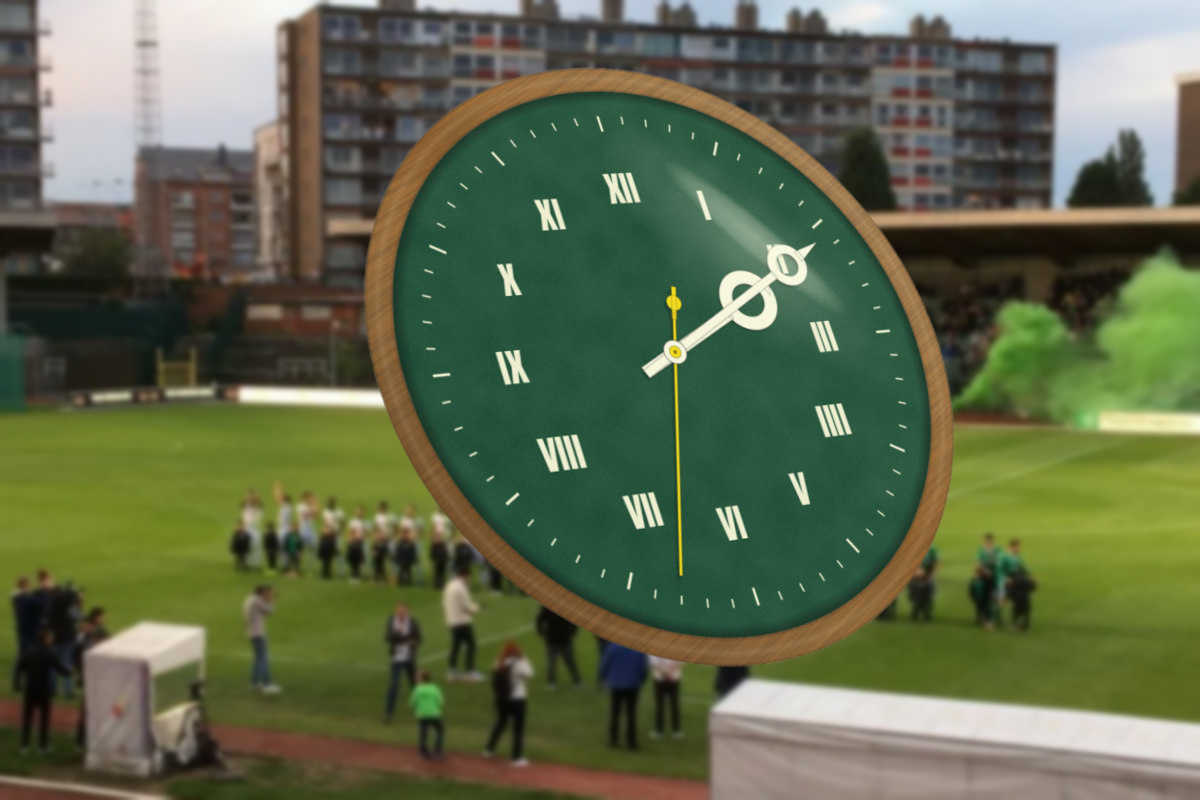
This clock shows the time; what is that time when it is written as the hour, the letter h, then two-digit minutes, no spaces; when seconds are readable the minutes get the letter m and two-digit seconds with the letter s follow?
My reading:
2h10m33s
